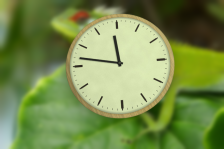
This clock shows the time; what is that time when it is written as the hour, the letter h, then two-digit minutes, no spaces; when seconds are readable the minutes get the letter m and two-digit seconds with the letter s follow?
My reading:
11h47
